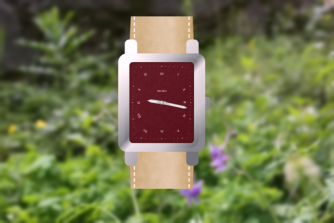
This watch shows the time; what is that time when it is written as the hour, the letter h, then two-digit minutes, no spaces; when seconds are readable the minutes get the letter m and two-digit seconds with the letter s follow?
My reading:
9h17
